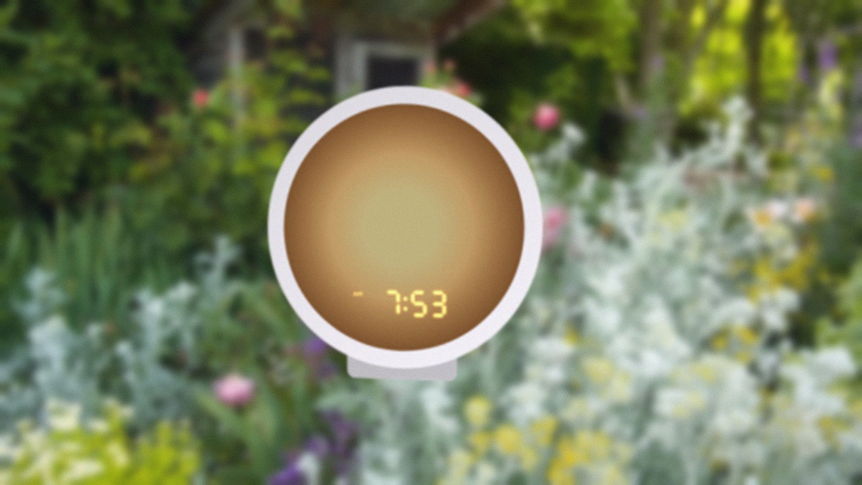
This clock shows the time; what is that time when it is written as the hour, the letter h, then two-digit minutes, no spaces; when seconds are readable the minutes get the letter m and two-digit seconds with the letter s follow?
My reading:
7h53
